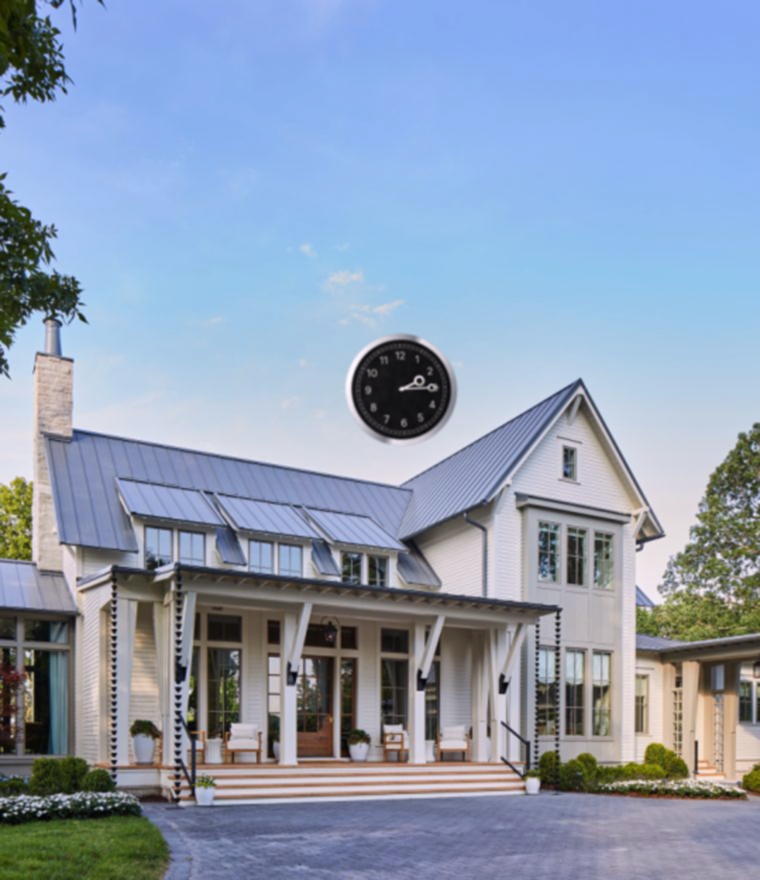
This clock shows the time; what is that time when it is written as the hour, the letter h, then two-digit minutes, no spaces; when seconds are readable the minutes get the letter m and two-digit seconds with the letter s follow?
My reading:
2h15
